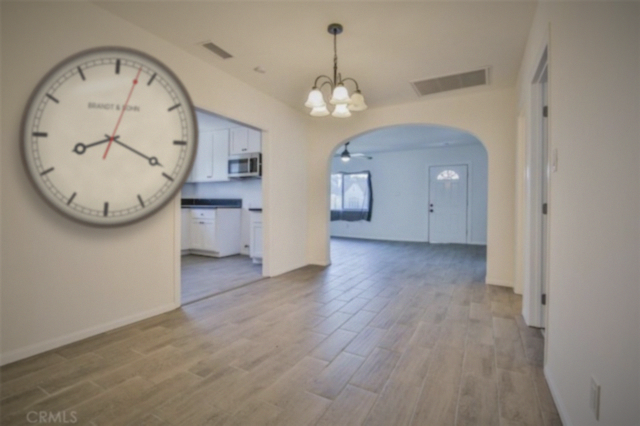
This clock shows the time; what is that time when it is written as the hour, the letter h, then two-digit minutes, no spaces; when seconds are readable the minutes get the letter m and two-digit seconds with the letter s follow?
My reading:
8h19m03s
